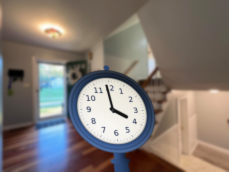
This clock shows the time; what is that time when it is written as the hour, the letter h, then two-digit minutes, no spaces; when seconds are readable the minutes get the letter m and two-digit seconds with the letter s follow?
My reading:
3h59
